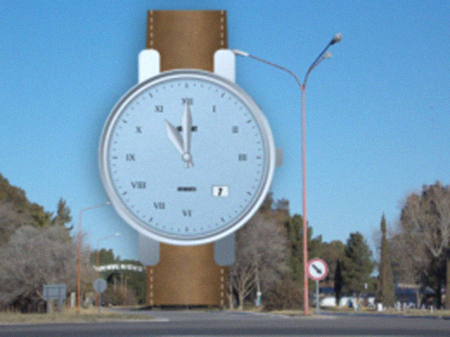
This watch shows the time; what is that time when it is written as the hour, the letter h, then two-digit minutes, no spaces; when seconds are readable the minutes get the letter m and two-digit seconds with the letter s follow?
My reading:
11h00
